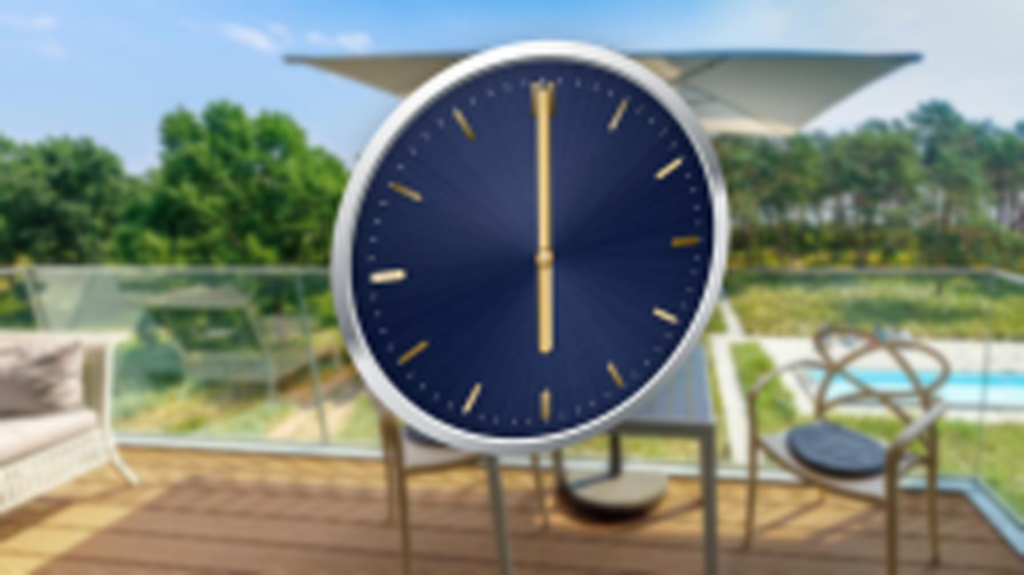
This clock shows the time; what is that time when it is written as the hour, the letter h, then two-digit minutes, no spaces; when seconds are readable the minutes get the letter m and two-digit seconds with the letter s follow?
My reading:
6h00
